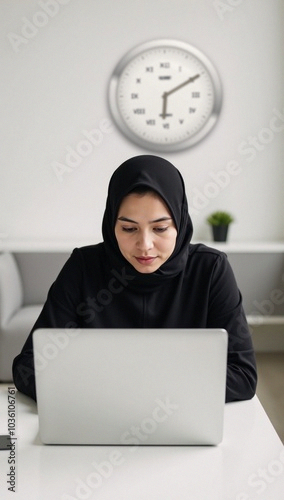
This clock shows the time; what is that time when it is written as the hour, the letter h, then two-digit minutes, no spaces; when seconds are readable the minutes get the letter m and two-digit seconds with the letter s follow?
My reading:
6h10
